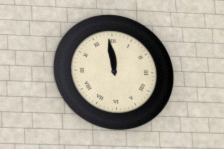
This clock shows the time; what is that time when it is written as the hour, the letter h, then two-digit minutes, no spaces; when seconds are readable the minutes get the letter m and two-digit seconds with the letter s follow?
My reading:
11h59
